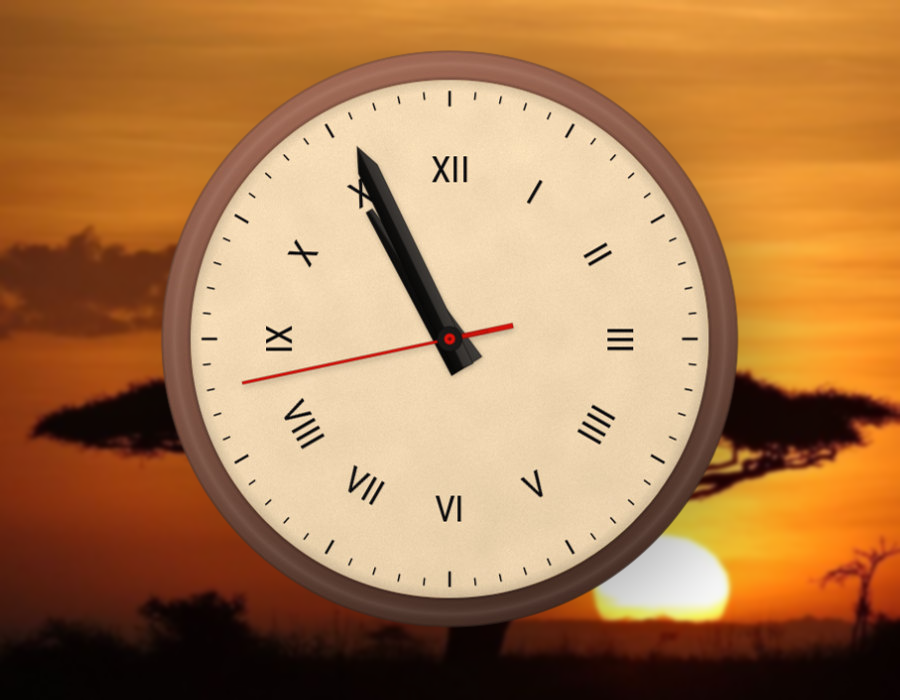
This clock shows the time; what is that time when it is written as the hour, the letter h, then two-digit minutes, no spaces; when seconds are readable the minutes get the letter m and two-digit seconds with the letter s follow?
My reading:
10h55m43s
